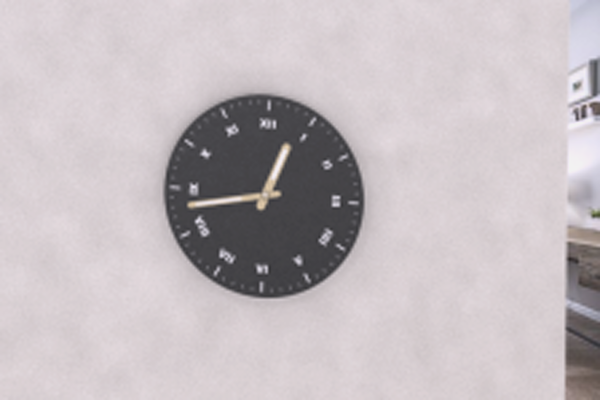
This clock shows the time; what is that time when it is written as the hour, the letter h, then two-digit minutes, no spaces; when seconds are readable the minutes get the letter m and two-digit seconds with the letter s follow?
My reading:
12h43
